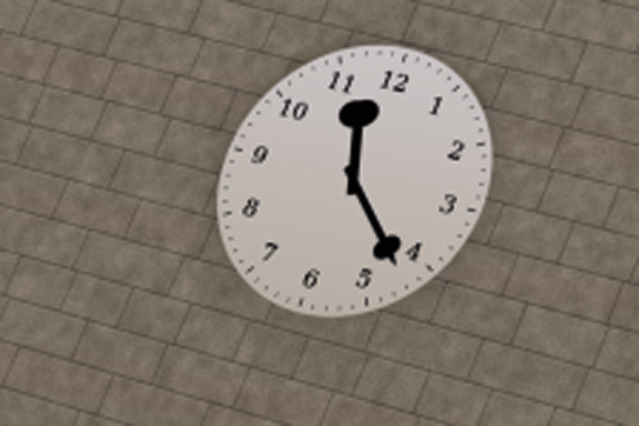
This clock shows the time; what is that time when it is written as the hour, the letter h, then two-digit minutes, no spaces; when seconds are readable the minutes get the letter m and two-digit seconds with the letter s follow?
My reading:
11h22
